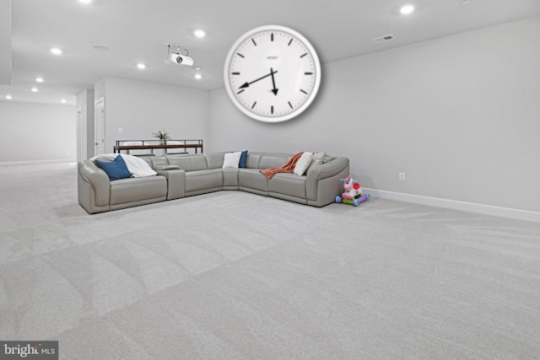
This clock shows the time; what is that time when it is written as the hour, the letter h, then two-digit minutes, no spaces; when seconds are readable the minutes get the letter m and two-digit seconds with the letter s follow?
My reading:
5h41
